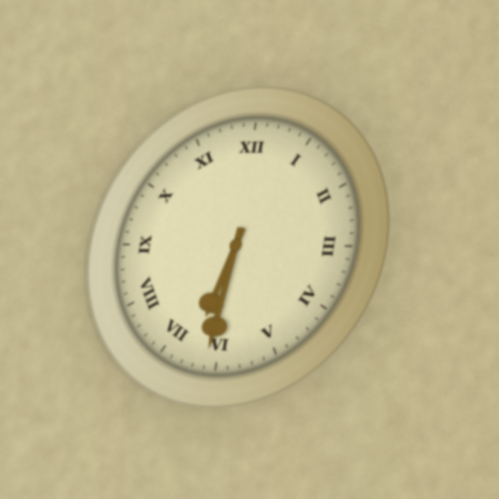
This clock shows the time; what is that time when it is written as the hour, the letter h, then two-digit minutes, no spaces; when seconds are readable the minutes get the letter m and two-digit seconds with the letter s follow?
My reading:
6h31
